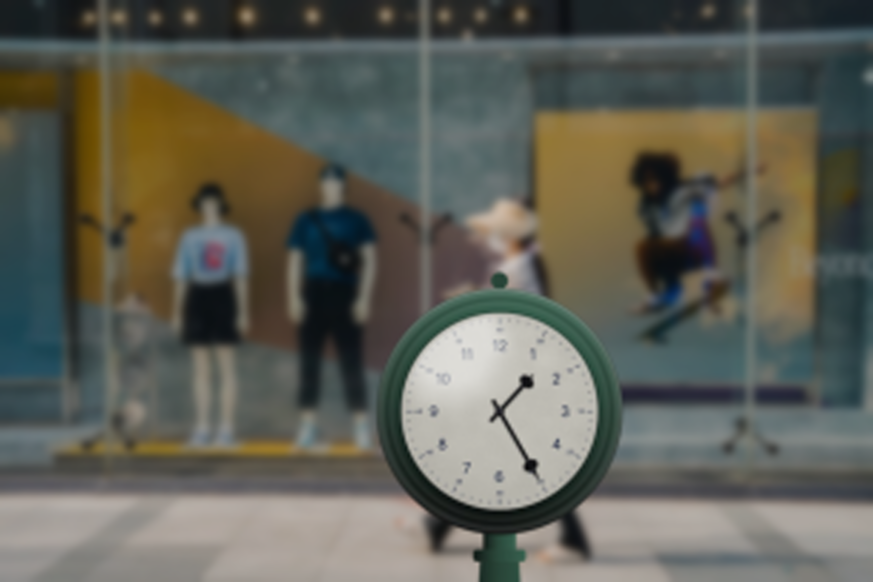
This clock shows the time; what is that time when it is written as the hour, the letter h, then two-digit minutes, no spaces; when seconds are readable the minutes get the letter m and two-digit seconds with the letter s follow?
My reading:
1h25
